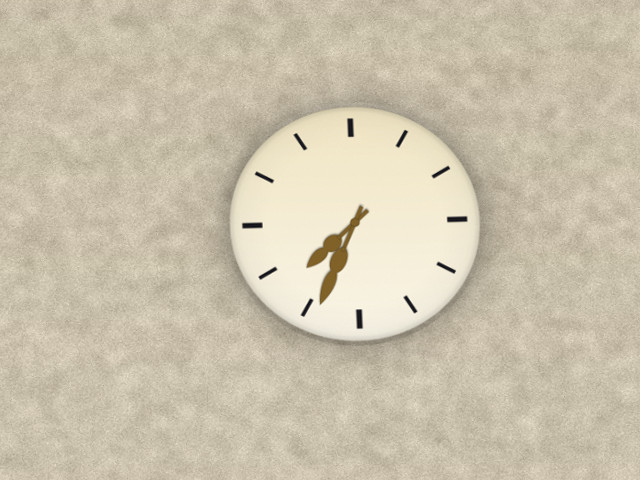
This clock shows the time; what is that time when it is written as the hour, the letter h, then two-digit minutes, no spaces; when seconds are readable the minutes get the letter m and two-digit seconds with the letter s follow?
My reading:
7h34
